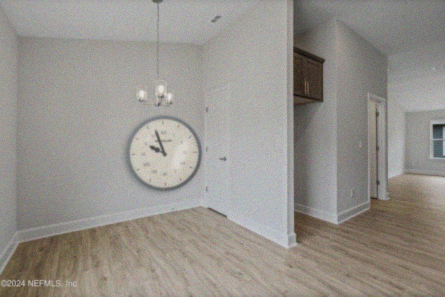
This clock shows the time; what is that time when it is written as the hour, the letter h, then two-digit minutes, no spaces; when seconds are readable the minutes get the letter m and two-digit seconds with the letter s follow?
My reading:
9h57
